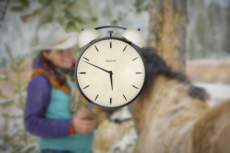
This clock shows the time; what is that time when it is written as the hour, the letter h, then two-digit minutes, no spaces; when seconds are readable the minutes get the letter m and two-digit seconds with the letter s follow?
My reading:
5h49
